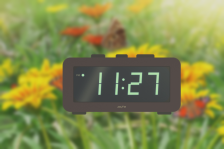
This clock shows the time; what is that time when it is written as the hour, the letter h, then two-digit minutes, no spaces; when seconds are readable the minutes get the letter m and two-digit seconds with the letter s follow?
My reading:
11h27
